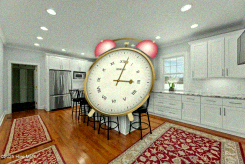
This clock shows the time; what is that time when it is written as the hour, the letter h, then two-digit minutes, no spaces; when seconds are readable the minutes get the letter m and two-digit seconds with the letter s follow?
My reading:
3h02
